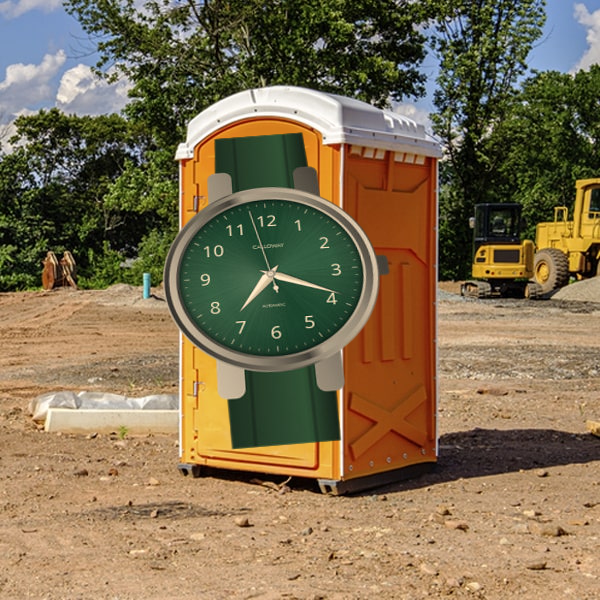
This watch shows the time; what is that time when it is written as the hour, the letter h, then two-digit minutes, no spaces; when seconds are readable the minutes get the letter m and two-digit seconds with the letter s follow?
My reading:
7h18m58s
